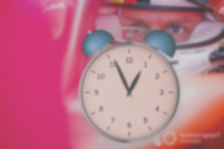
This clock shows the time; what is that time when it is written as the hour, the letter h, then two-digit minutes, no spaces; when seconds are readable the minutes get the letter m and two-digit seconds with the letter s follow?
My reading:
12h56
